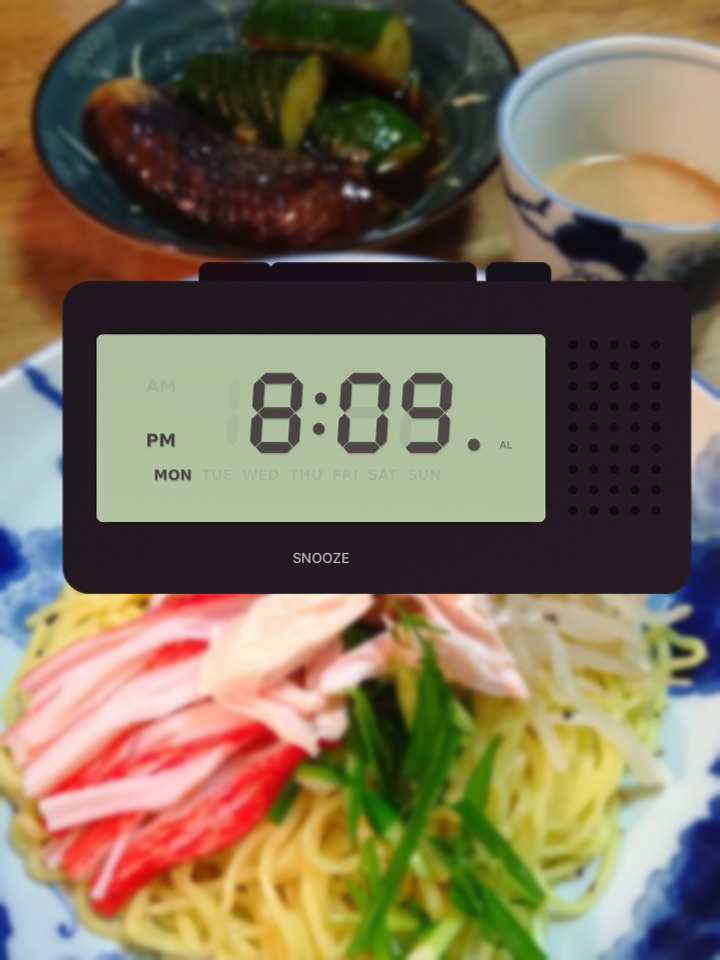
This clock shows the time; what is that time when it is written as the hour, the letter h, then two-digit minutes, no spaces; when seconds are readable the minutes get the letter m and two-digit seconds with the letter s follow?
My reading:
8h09
